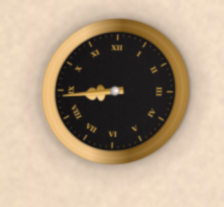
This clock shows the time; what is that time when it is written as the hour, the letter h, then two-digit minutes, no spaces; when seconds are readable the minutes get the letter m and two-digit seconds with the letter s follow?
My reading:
8h44
